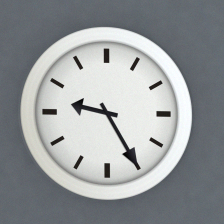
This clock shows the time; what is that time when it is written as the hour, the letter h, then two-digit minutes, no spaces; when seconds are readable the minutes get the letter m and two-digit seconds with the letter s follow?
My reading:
9h25
